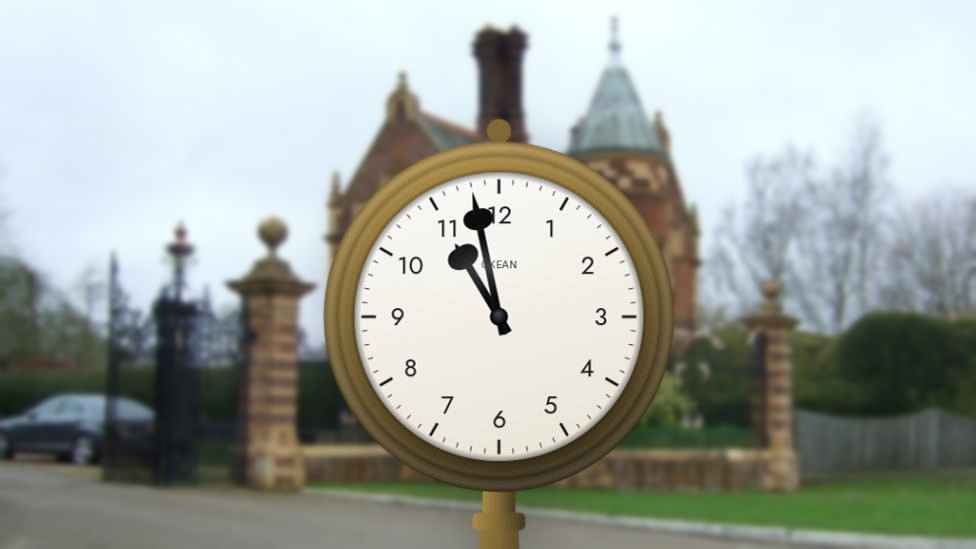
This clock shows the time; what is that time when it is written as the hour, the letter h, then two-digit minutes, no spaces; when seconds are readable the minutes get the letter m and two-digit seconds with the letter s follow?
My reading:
10h58
